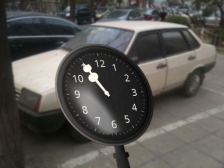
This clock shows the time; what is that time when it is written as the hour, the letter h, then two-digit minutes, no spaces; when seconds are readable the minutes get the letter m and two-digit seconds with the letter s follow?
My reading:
10h55
